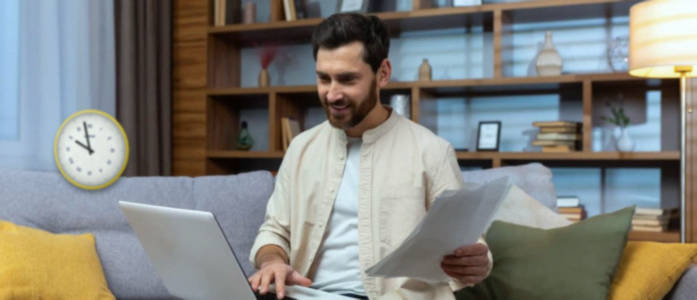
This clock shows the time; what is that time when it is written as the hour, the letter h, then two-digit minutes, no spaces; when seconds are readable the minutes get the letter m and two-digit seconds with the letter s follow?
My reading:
9h58
